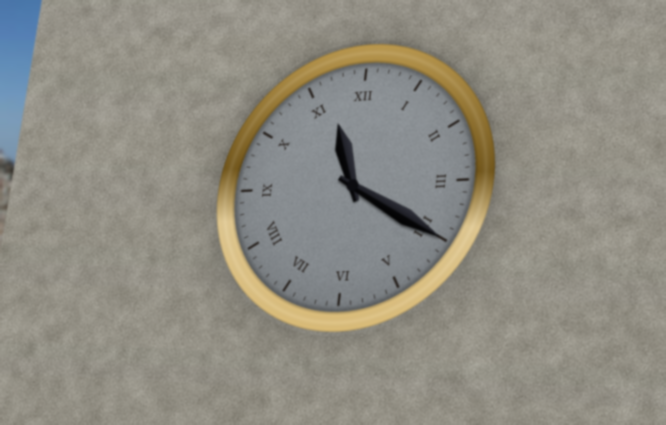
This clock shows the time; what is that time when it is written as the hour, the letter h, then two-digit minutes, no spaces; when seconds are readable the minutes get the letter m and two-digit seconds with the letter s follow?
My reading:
11h20
